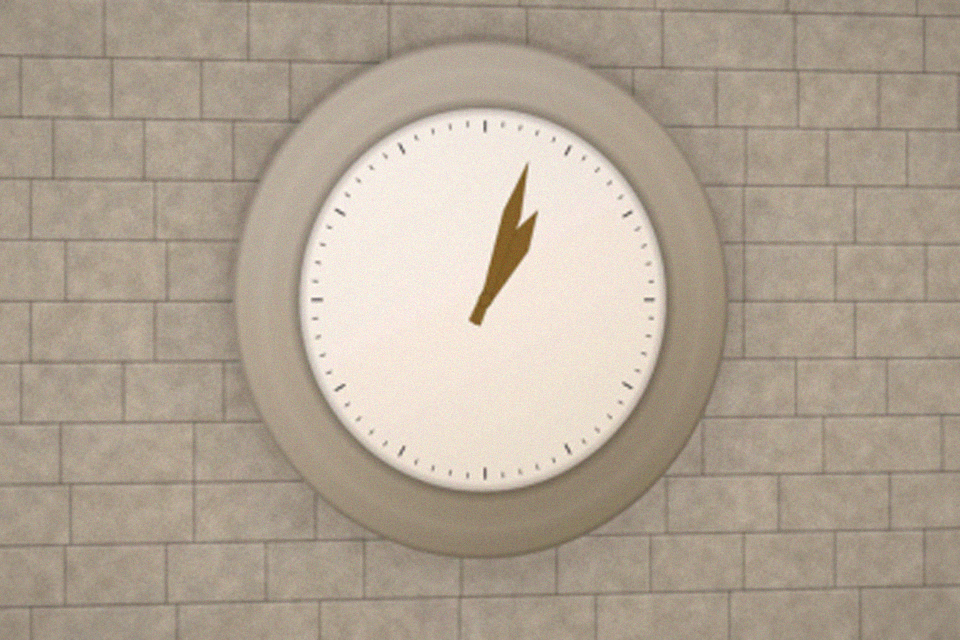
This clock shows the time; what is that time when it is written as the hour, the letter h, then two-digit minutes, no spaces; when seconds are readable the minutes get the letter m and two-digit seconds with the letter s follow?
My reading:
1h03
